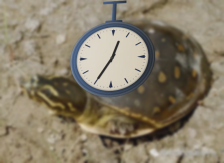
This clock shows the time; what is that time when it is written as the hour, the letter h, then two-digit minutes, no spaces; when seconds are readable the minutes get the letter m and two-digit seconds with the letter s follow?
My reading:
12h35
